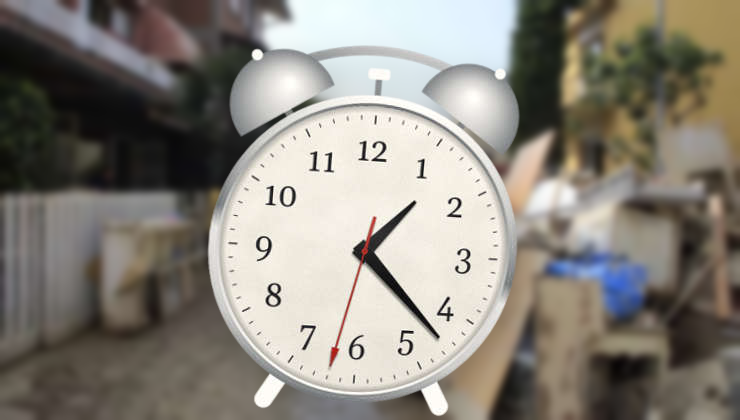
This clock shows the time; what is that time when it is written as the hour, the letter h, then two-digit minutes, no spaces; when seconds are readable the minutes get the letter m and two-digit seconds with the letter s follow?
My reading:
1h22m32s
